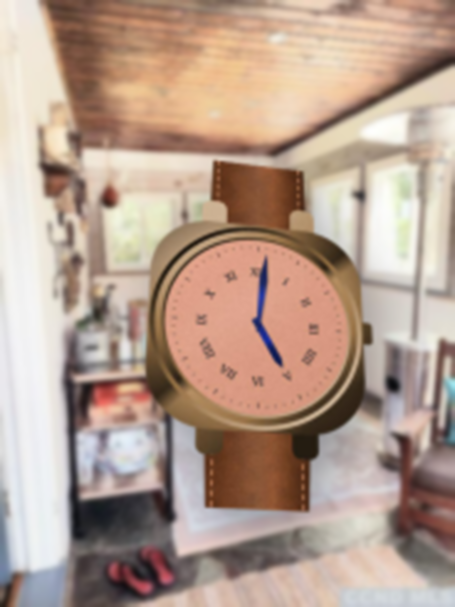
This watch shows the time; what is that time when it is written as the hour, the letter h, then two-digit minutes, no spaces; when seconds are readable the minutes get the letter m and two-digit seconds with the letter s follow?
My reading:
5h01
